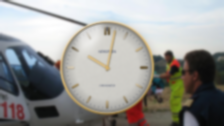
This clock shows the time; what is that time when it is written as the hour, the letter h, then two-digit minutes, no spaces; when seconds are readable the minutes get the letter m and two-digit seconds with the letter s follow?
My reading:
10h02
